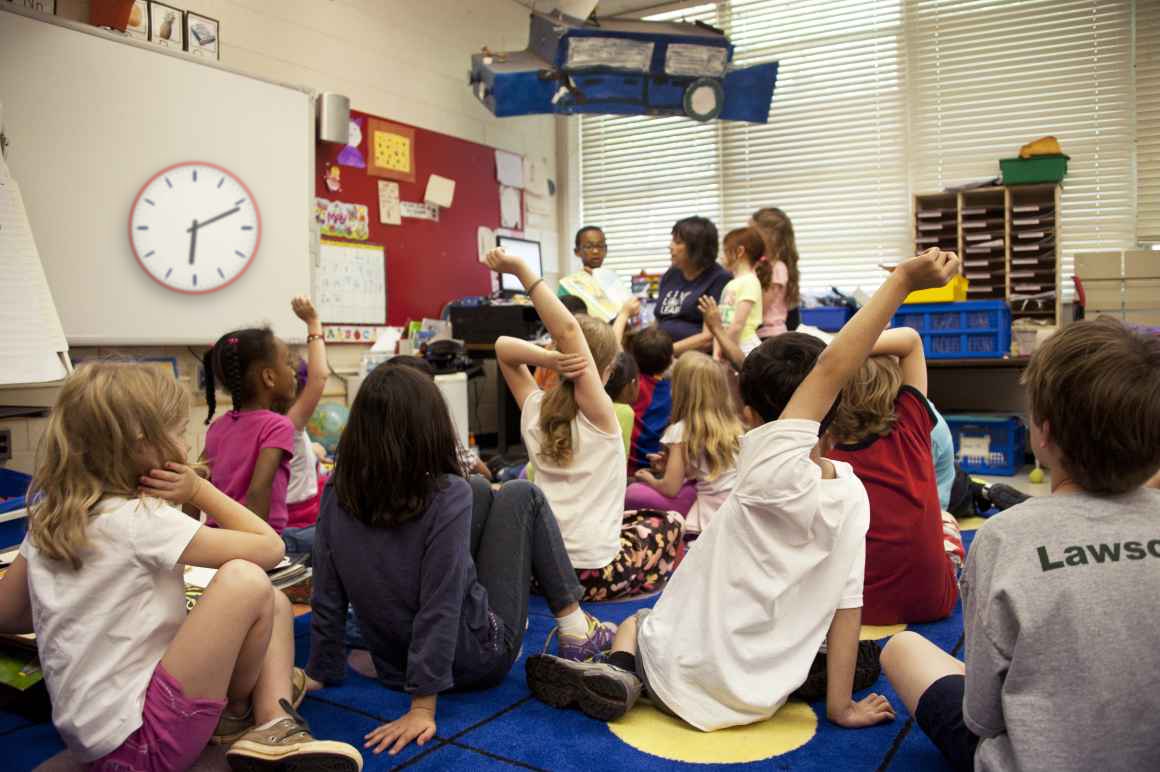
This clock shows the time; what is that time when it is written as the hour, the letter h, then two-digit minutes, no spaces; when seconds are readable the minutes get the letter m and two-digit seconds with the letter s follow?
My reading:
6h11
